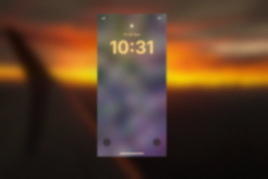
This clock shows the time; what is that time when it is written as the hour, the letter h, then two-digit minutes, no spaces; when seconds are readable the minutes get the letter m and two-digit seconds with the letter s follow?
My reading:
10h31
